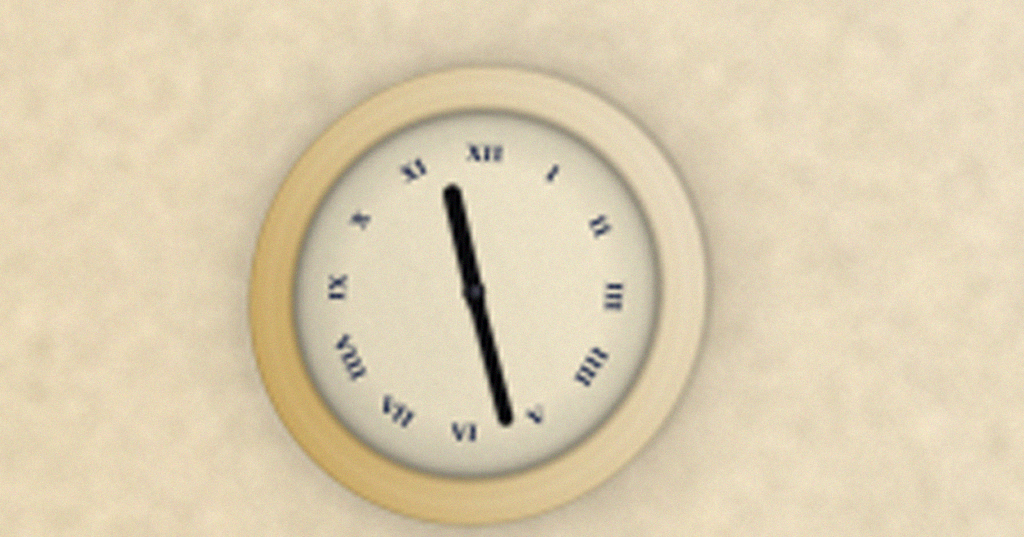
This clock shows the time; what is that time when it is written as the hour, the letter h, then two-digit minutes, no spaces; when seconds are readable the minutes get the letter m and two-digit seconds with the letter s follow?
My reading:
11h27
